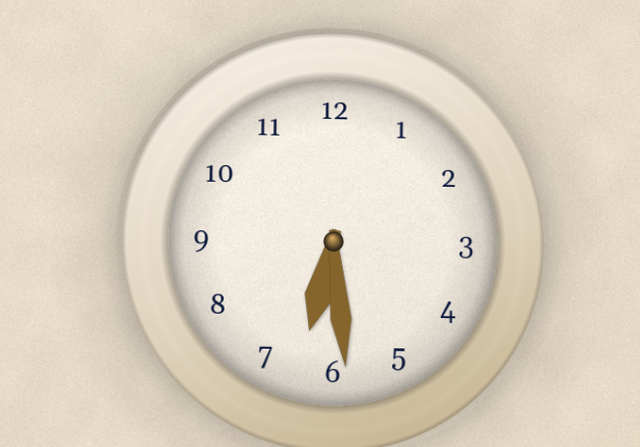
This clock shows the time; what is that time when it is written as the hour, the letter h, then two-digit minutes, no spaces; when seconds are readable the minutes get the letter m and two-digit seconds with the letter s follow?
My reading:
6h29
